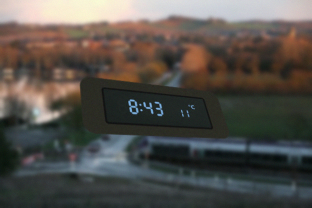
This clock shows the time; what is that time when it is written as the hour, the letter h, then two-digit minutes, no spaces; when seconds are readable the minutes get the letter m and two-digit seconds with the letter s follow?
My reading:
8h43
